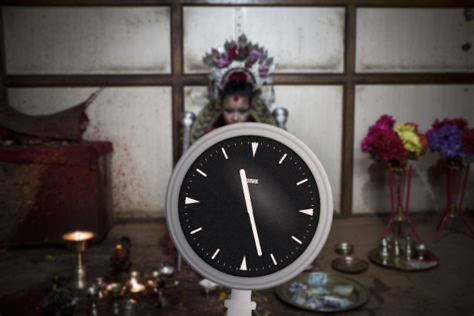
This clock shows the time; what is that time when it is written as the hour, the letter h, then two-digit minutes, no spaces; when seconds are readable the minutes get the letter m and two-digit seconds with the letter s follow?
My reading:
11h27
